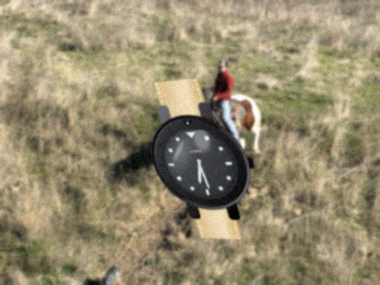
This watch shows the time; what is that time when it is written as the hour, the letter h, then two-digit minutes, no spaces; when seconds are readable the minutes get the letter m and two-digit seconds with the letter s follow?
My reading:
6h29
